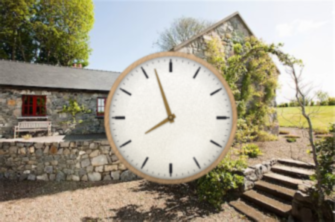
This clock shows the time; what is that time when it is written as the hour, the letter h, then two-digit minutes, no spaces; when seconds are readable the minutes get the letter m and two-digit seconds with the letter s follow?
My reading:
7h57
